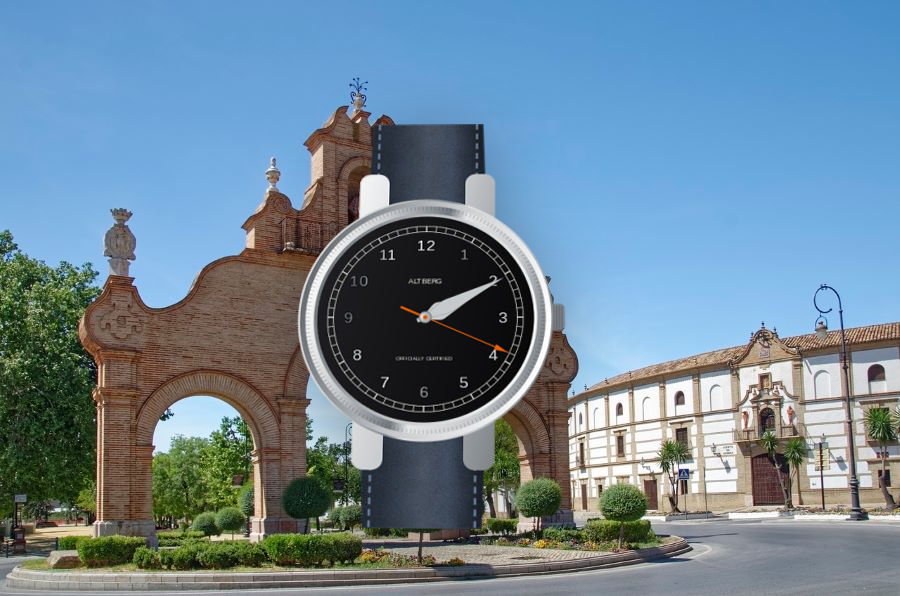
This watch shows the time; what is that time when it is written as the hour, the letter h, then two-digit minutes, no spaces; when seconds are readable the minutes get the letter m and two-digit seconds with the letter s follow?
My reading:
2h10m19s
